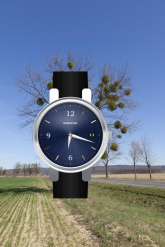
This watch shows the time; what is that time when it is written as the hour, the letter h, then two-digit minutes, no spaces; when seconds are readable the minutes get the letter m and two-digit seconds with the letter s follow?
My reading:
6h18
